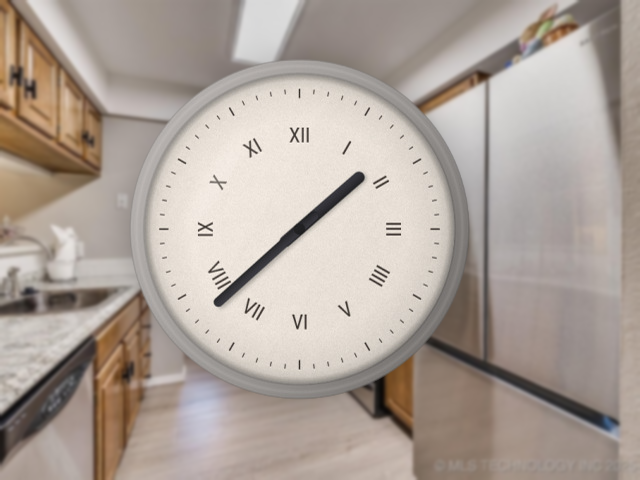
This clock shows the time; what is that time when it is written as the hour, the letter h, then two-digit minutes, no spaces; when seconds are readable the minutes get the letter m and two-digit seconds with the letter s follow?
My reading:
1h38
